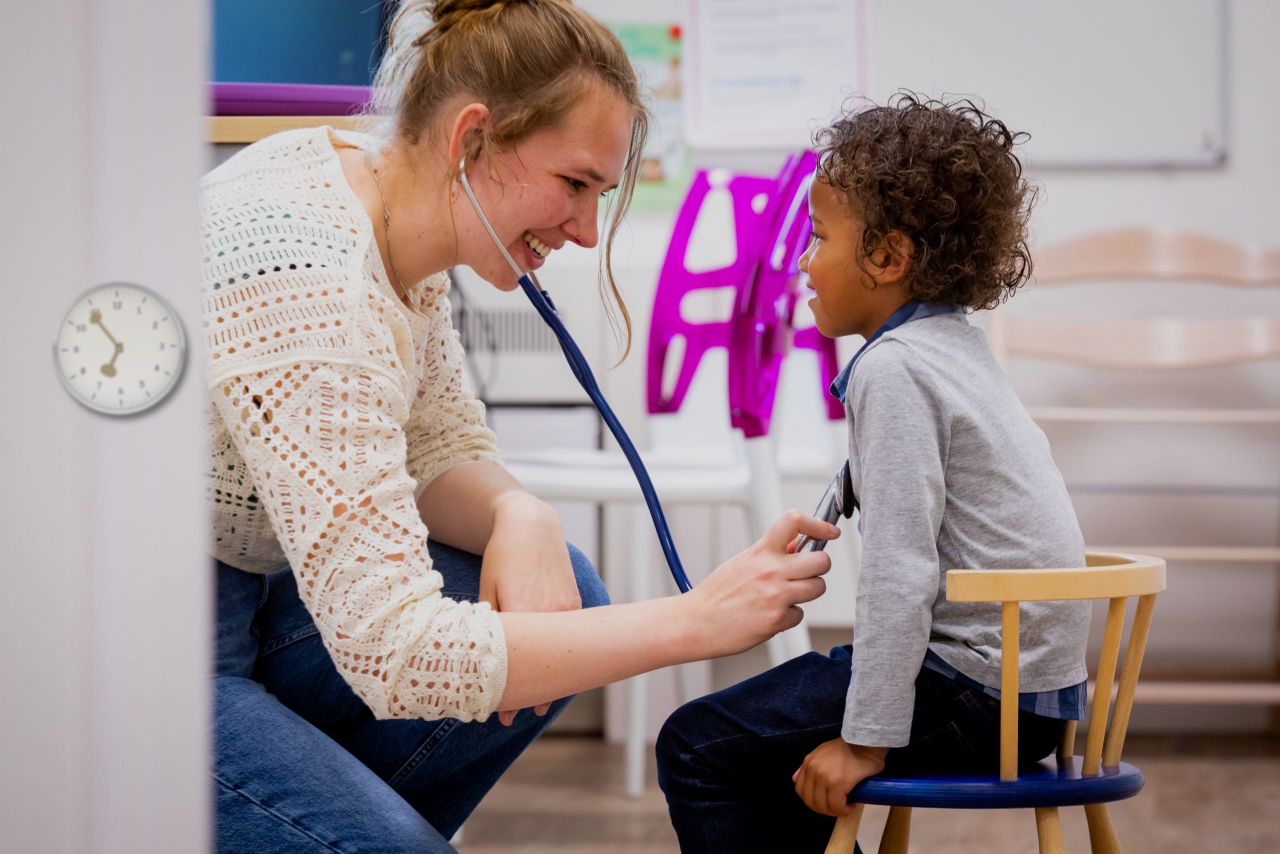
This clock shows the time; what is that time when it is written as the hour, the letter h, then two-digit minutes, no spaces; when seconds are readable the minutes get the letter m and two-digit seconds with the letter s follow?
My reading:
6h54
